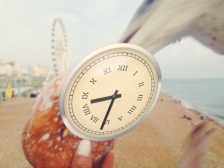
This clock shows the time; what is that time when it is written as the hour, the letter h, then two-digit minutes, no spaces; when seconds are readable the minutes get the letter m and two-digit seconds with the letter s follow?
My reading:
8h31
